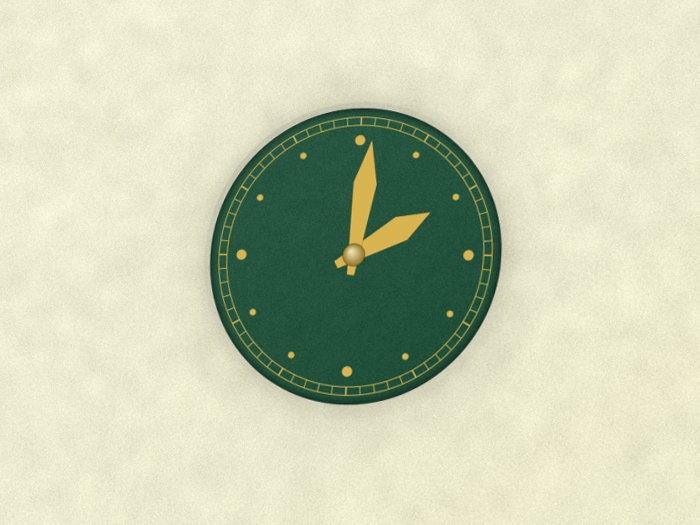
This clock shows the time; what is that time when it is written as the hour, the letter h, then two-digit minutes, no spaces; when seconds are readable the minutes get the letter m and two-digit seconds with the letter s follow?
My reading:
2h01
